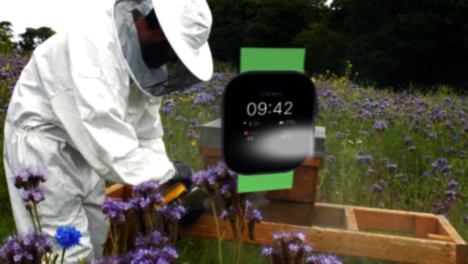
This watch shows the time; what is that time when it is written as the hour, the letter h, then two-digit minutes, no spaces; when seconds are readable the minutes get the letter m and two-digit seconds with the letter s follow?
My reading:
9h42
